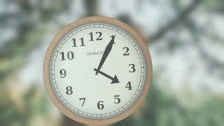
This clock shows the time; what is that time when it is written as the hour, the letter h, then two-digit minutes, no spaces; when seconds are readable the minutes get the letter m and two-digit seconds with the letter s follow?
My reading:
4h05
